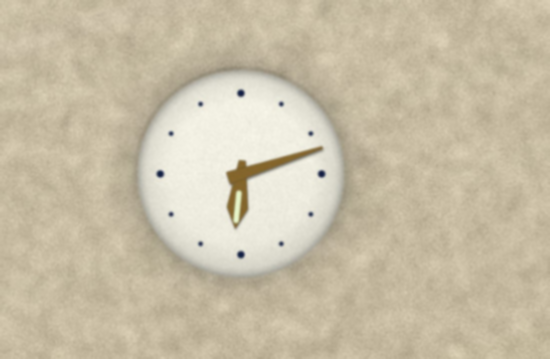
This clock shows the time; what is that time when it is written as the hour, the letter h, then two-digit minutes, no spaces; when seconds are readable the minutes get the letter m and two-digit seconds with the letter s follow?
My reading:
6h12
